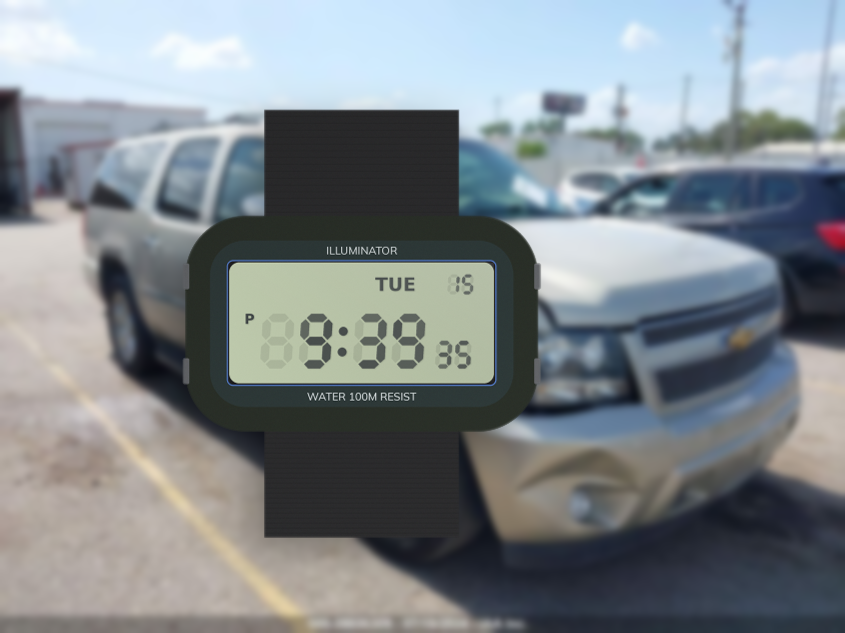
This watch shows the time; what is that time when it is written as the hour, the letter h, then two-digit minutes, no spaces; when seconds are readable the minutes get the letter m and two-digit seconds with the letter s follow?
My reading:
9h39m35s
